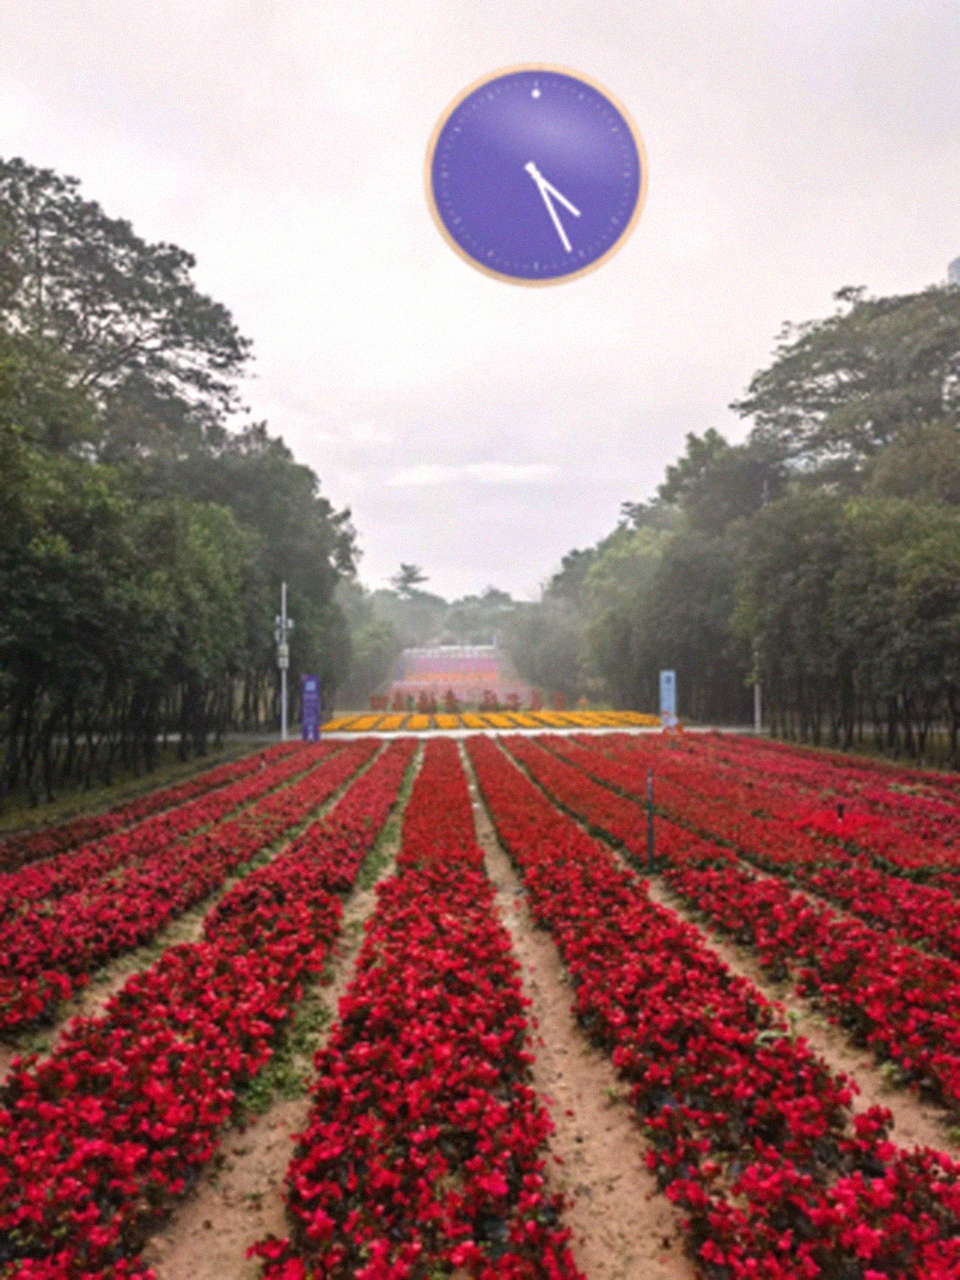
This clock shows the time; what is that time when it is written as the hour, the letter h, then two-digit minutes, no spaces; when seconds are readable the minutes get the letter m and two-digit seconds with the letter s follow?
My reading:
4h26
